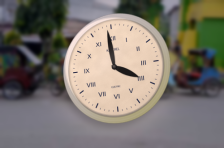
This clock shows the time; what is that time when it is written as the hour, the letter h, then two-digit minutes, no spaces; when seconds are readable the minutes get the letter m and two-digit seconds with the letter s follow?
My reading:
3h59
